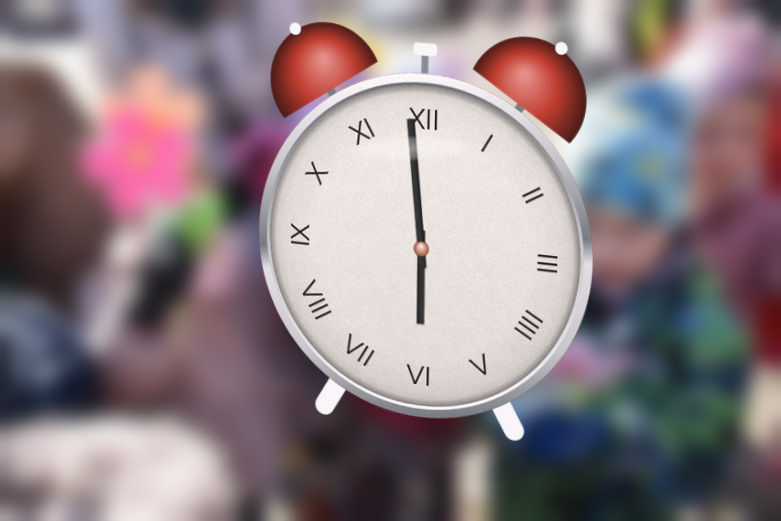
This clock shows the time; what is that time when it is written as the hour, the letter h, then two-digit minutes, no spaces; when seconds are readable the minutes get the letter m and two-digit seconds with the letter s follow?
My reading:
5h59
